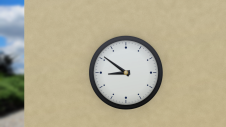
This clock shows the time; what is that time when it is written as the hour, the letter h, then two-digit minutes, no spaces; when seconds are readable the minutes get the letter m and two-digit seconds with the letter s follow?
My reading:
8h51
